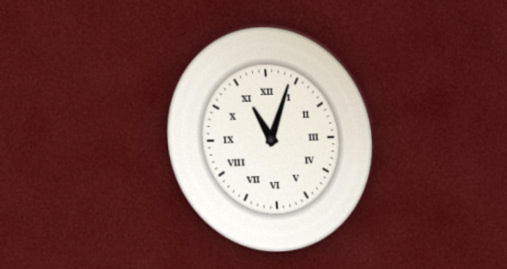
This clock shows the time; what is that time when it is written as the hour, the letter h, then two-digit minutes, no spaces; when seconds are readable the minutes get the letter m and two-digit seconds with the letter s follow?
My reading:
11h04
